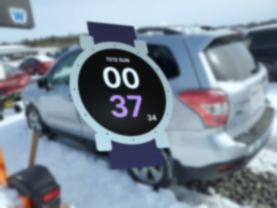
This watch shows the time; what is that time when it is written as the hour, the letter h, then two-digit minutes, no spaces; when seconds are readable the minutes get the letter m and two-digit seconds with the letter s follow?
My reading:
0h37
